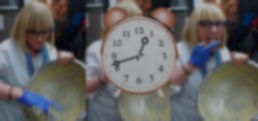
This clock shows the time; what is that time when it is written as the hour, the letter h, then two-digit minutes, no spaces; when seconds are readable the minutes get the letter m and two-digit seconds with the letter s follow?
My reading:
12h42
